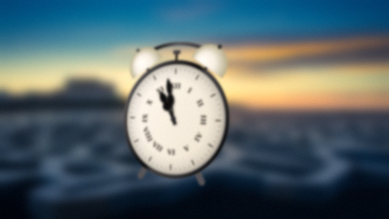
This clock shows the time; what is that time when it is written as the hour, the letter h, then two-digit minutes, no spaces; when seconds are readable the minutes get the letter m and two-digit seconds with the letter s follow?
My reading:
10h58
